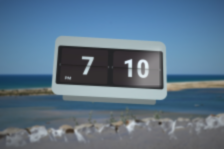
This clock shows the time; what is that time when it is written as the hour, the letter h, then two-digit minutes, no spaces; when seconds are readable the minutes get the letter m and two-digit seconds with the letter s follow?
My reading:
7h10
